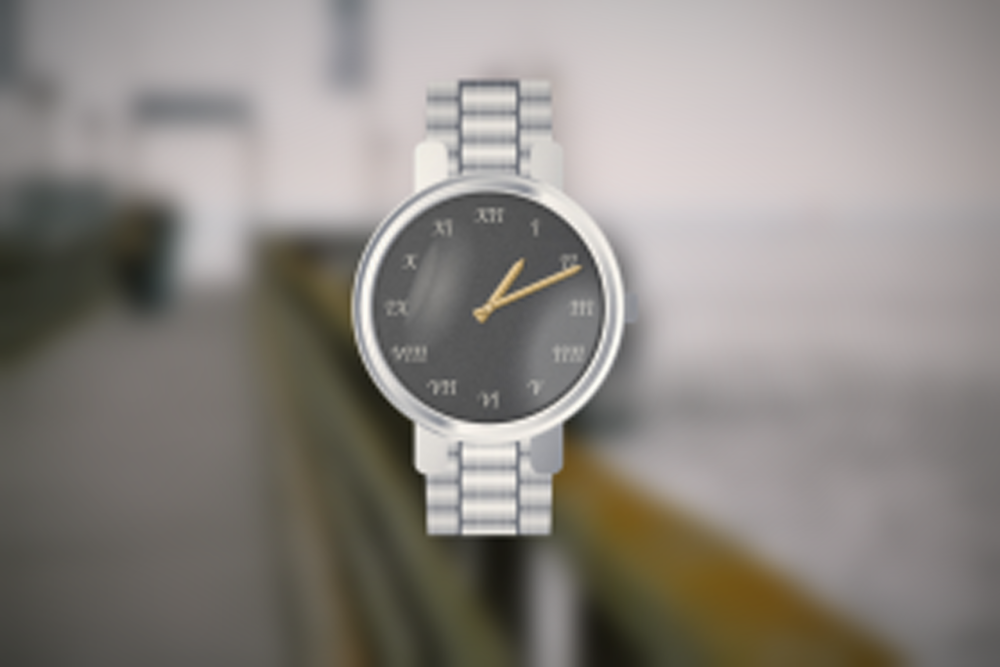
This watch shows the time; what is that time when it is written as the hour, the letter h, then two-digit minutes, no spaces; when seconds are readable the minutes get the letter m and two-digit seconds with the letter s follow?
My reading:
1h11
